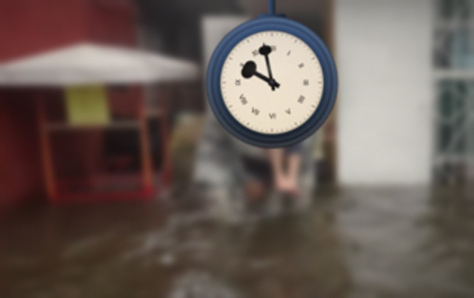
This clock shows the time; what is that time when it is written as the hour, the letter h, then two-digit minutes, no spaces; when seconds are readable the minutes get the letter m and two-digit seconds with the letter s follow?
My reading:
9h58
